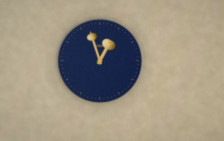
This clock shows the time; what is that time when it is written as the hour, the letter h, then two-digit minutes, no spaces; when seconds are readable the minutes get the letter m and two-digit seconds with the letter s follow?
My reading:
12h57
